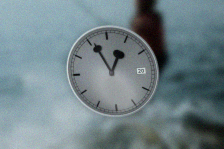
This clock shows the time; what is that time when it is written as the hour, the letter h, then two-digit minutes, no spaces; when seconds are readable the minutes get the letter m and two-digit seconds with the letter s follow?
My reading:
12h56
